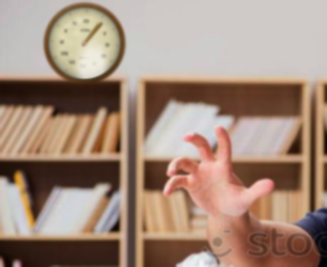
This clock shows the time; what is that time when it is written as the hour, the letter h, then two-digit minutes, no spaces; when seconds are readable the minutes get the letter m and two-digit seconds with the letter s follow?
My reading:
1h06
